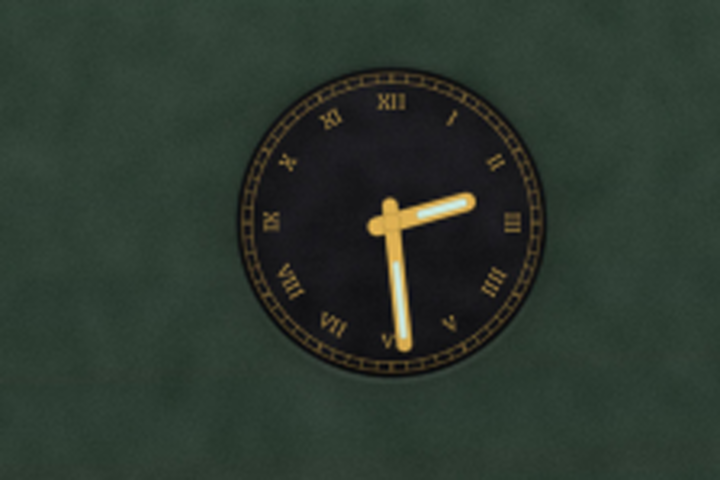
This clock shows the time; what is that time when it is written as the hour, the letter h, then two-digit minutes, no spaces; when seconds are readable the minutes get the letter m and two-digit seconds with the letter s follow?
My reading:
2h29
